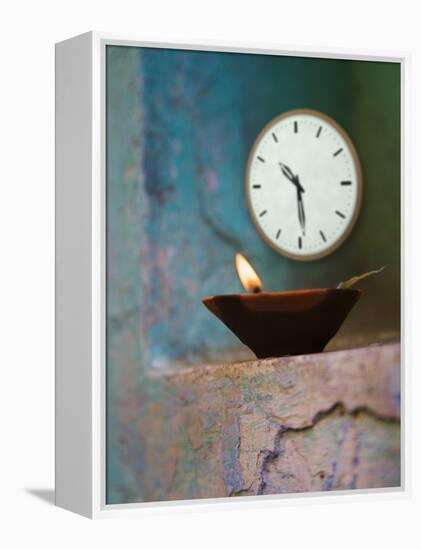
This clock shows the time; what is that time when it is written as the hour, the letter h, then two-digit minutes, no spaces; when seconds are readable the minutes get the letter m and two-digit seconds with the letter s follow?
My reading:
10h29
